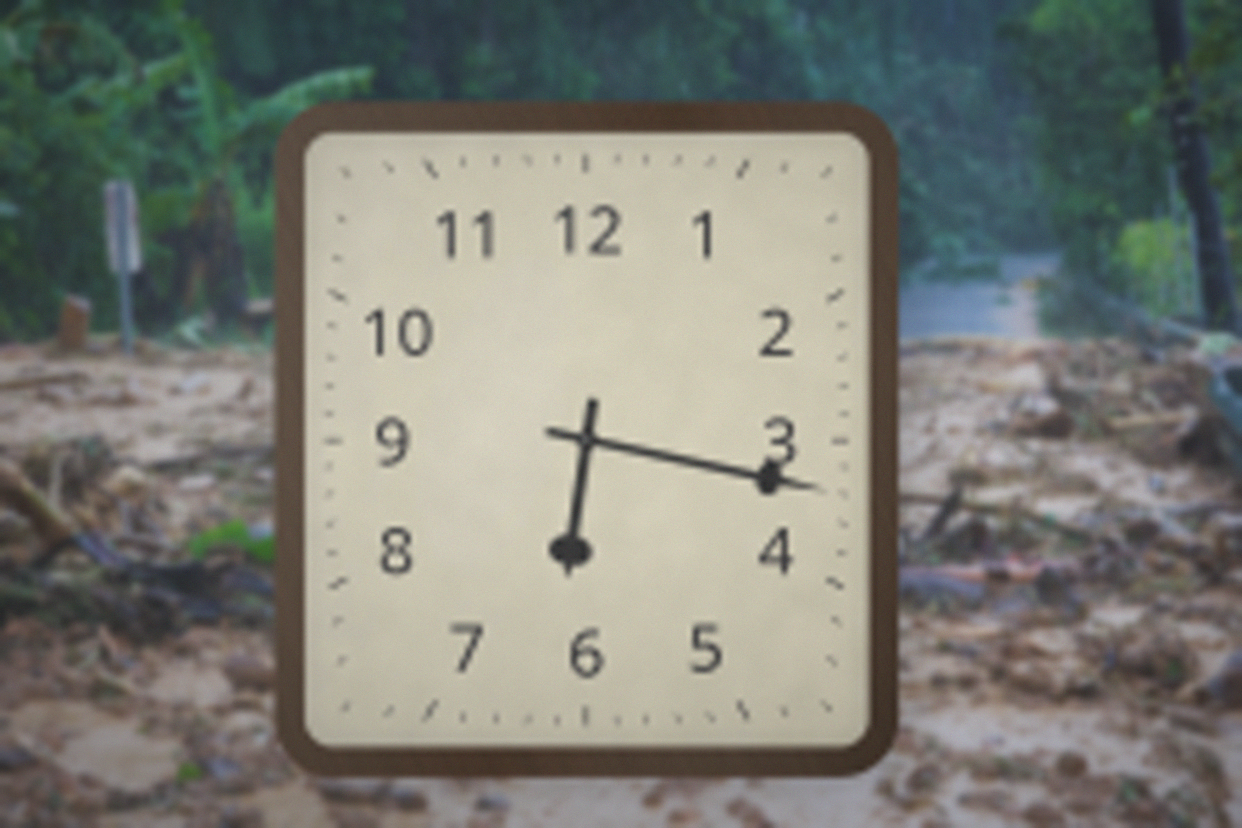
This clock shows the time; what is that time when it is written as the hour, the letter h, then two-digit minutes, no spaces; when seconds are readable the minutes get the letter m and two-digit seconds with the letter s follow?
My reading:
6h17
